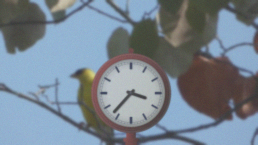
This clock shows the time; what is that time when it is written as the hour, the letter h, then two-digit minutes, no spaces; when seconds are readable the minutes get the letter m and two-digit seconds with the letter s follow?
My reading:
3h37
